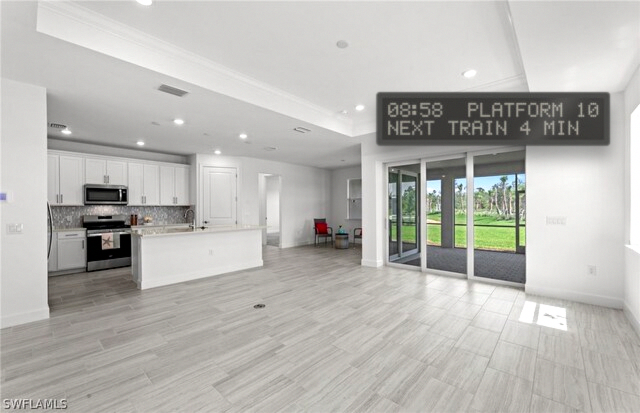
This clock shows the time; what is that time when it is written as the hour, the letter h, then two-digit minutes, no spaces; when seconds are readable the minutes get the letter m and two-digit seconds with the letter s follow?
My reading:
8h58
